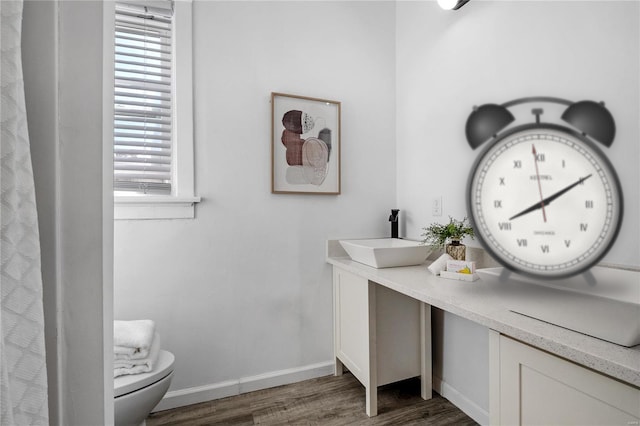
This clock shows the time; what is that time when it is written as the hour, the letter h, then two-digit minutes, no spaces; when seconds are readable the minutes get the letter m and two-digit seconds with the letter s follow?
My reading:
8h09m59s
